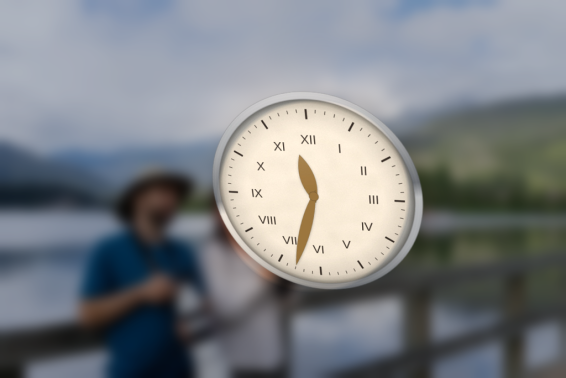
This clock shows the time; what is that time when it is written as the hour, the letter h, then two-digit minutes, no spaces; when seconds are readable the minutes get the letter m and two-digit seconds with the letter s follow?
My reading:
11h33
